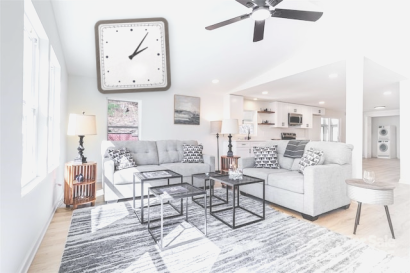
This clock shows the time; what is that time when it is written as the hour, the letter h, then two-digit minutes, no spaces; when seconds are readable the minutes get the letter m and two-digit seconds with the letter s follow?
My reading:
2h06
